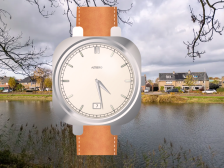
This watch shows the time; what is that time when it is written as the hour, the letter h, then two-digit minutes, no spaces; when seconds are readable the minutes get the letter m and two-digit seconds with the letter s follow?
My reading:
4h28
